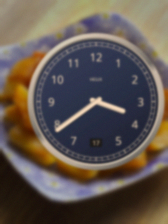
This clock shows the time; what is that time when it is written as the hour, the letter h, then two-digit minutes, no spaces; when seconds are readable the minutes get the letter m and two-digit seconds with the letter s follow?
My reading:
3h39
